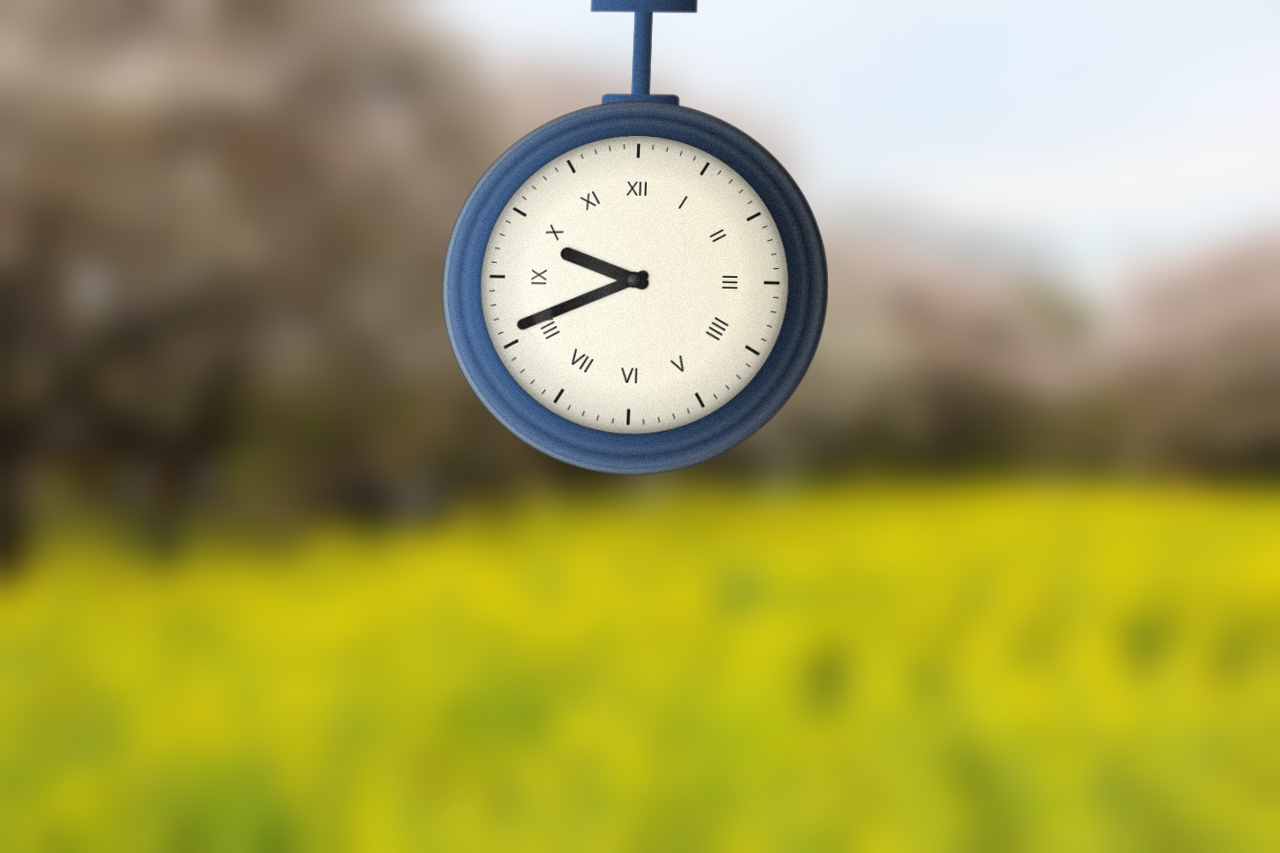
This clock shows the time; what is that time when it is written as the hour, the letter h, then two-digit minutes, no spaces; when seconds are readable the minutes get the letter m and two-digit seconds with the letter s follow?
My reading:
9h41
